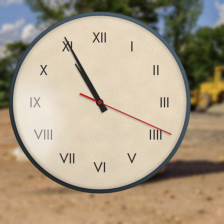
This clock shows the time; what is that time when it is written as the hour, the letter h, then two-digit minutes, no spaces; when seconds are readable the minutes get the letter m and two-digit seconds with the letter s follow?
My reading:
10h55m19s
